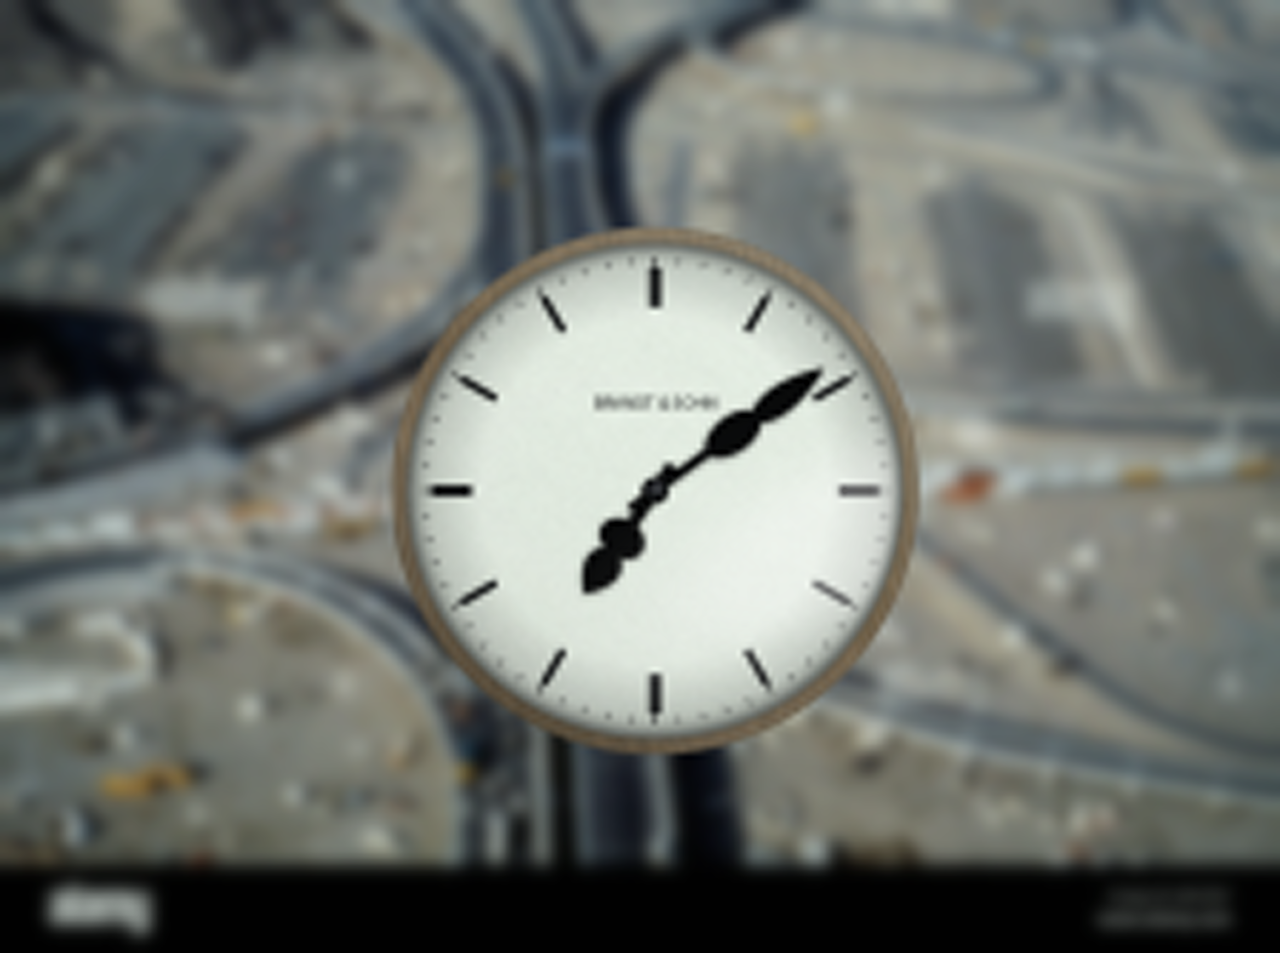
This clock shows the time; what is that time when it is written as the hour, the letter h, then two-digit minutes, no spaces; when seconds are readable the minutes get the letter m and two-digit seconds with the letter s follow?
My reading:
7h09
